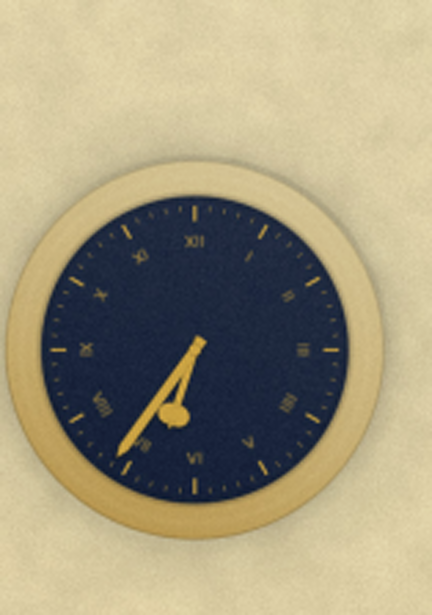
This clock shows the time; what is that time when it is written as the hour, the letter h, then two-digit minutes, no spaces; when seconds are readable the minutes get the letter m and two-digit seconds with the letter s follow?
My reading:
6h36
